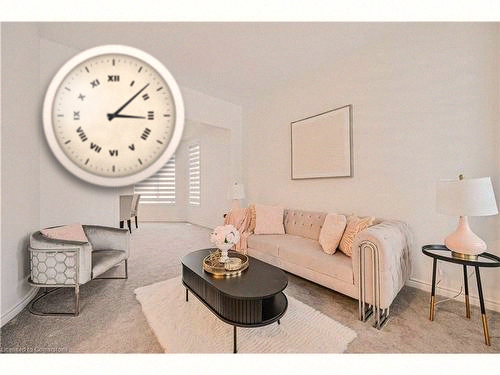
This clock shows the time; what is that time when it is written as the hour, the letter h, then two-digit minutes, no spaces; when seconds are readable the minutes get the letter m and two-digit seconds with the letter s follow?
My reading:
3h08
